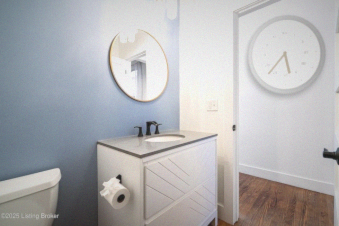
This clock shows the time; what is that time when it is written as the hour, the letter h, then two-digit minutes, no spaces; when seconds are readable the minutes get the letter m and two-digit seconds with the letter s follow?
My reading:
5h37
